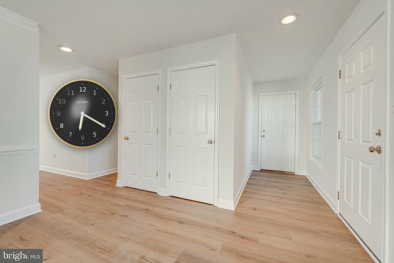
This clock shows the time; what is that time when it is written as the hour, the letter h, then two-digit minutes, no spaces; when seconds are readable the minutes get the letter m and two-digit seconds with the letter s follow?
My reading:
6h20
